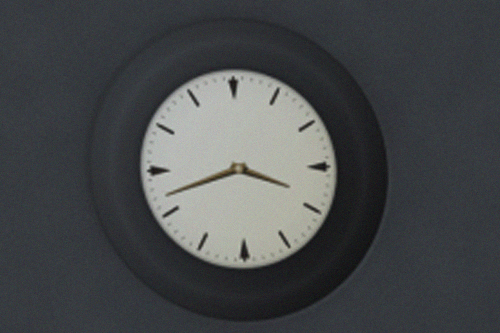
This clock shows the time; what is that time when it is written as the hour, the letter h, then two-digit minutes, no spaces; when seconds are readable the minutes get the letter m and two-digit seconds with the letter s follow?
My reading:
3h42
